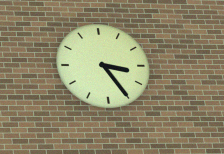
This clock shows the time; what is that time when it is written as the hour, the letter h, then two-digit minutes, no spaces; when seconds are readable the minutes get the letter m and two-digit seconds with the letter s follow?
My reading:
3h25
